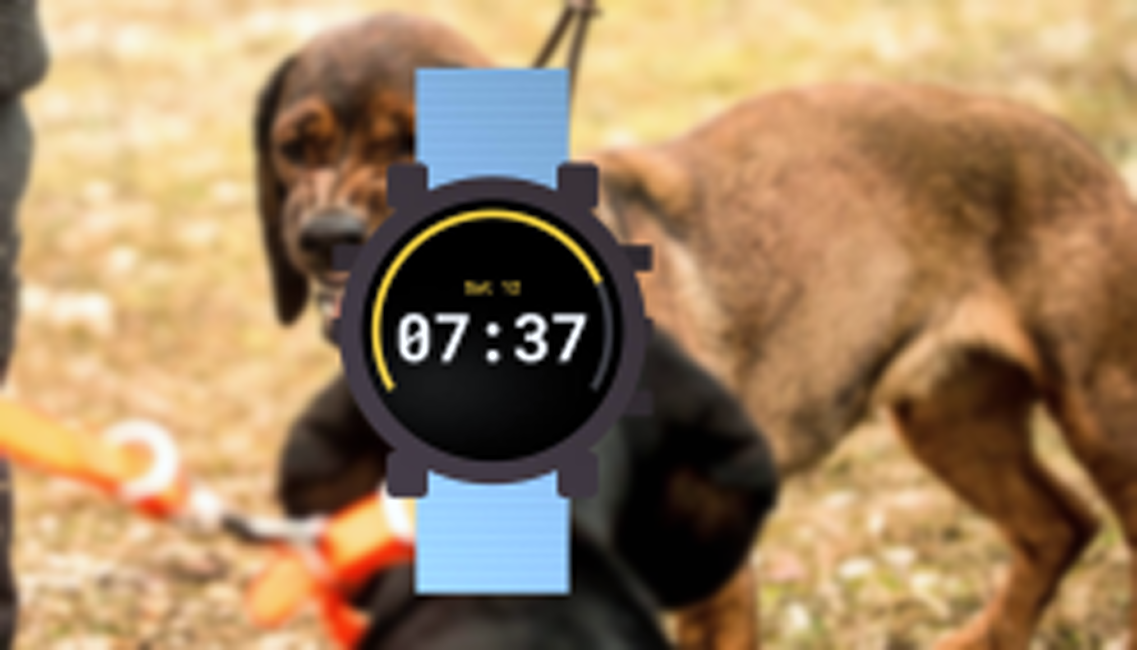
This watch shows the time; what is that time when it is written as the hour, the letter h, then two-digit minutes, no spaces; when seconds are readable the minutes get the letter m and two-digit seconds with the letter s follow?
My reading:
7h37
